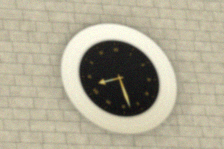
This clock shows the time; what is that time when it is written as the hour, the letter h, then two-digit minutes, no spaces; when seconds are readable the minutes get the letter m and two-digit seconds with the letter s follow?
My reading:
8h28
